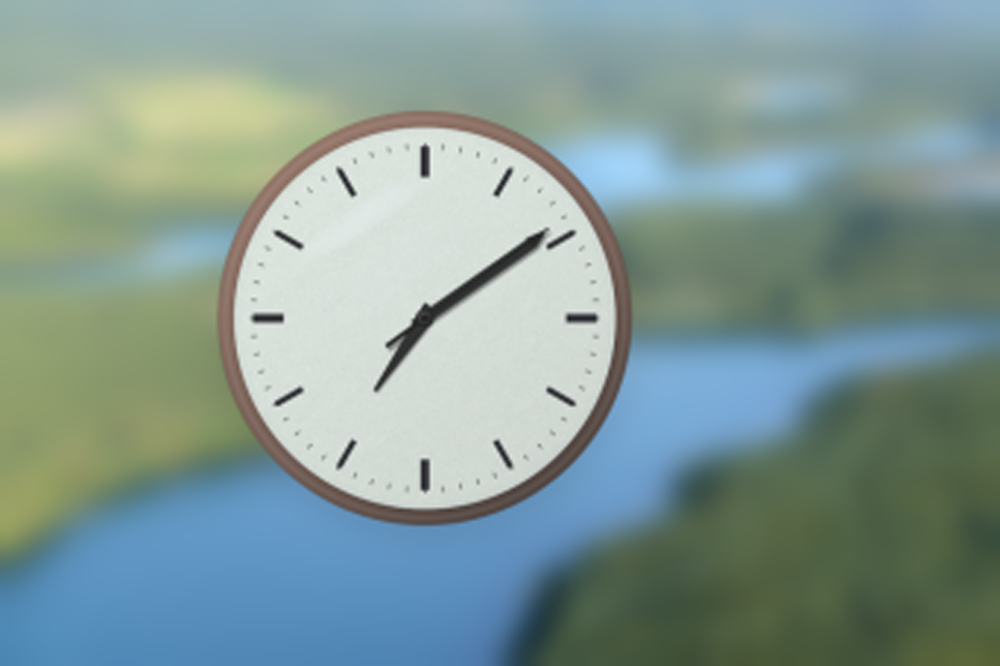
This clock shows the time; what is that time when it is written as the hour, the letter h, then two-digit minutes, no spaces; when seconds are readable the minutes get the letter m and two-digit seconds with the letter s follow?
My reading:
7h09m09s
